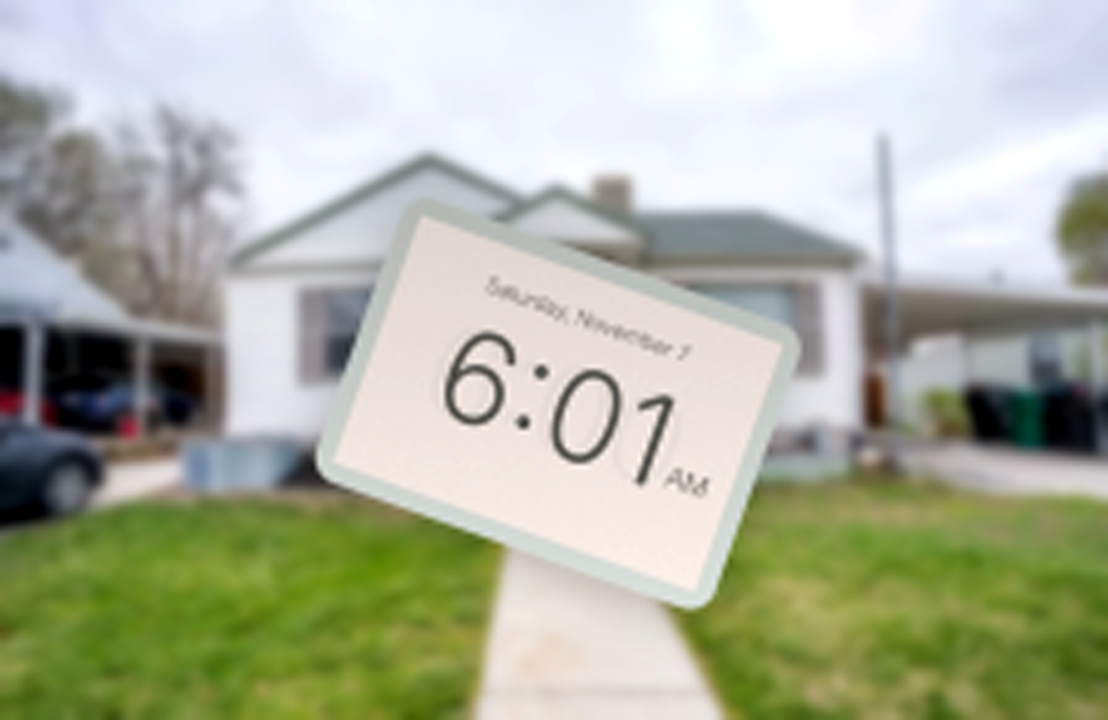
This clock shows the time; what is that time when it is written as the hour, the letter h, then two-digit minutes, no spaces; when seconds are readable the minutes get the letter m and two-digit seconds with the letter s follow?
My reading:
6h01
